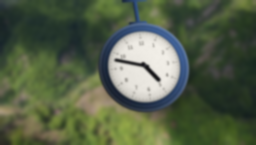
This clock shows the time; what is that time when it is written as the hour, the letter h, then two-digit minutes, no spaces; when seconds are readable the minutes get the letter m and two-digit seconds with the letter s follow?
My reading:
4h48
